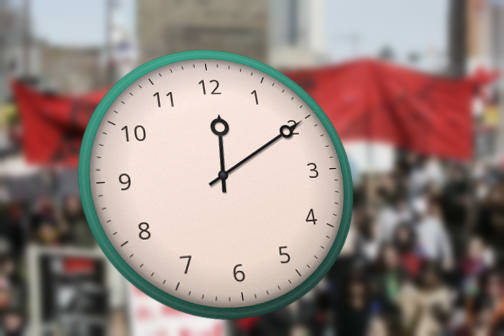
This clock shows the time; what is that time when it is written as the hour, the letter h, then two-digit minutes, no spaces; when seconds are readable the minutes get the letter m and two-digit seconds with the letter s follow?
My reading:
12h10
